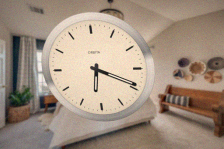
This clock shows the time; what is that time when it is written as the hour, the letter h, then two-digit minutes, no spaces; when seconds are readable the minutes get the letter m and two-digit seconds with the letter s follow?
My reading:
6h19
